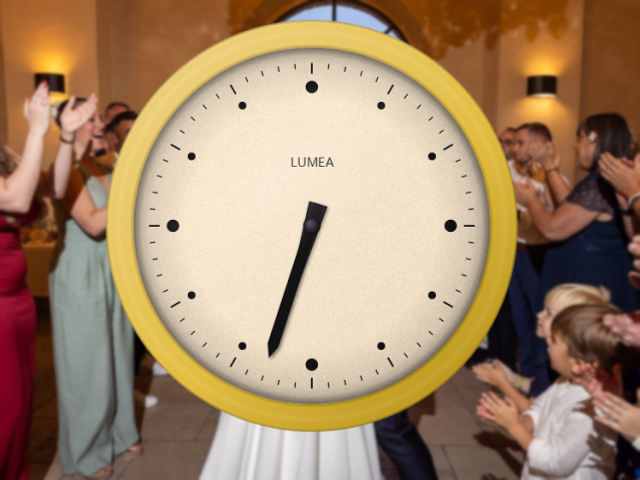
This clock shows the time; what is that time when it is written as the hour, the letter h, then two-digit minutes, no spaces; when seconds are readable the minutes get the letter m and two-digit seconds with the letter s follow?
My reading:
6h33
